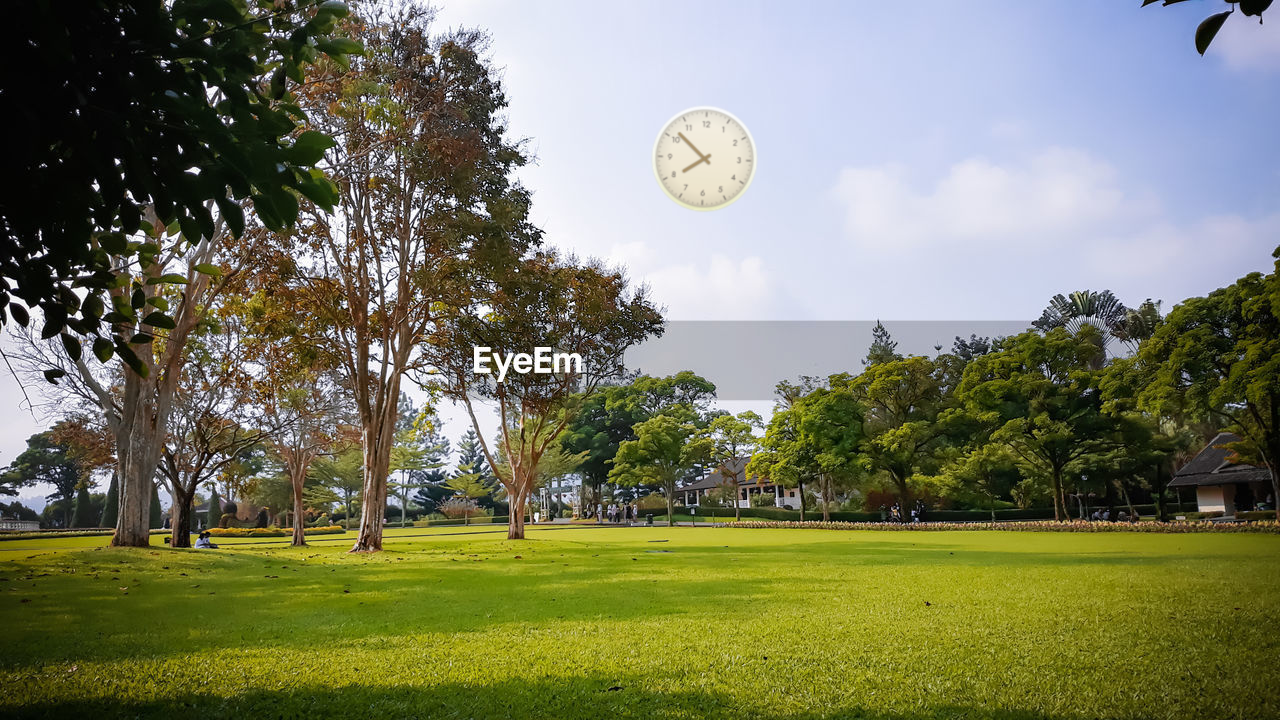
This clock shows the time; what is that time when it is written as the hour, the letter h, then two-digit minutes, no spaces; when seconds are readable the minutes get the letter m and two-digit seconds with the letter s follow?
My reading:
7h52
